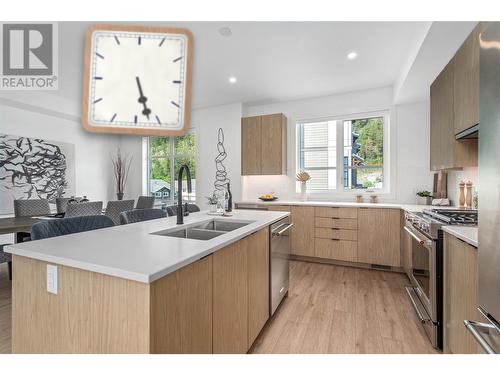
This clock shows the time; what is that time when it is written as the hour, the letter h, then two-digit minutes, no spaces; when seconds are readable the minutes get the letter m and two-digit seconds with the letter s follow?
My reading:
5h27
